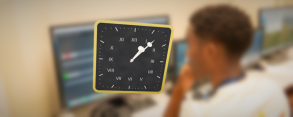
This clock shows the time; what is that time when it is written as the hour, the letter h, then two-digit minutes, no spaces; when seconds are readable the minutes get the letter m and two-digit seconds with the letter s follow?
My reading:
1h07
